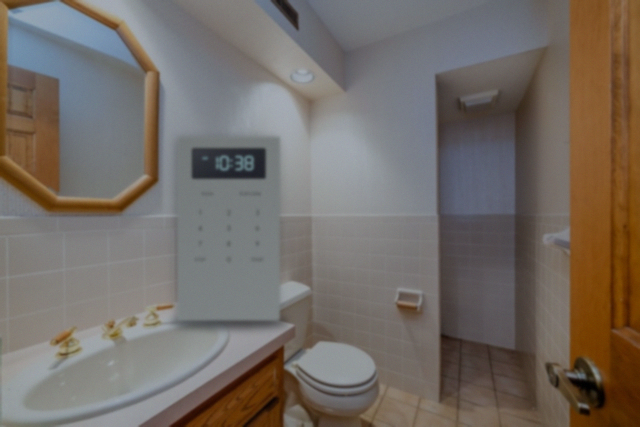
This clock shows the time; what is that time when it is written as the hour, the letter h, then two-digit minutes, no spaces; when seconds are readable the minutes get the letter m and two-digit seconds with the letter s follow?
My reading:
10h38
